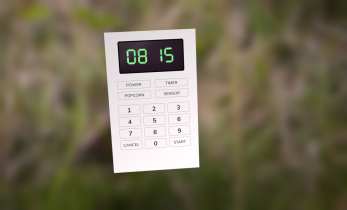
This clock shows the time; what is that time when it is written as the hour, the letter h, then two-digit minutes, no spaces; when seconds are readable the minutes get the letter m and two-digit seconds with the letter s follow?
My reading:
8h15
